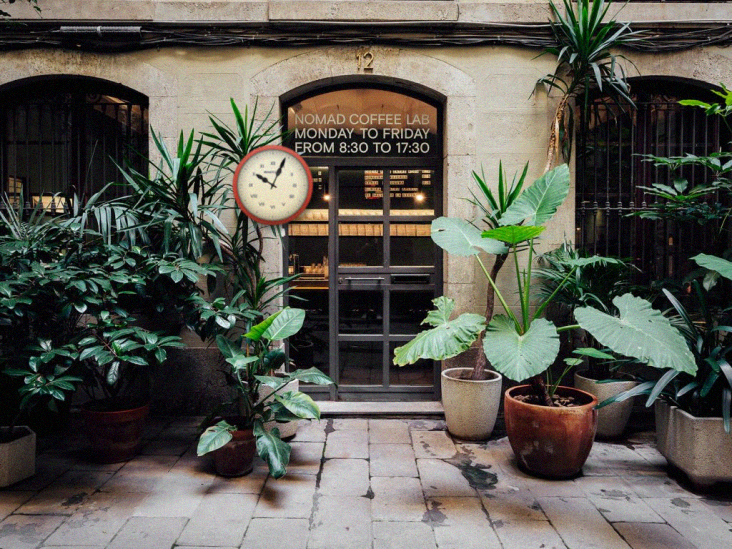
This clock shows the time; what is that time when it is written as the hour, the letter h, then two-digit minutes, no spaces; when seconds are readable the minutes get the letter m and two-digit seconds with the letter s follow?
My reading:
10h04
